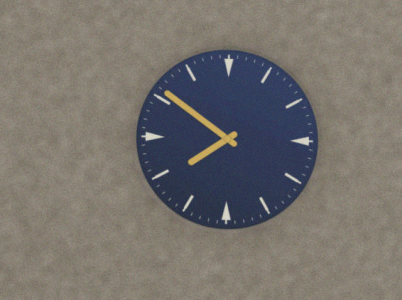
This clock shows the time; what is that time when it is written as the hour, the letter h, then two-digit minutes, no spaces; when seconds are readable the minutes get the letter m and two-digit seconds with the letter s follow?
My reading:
7h51
